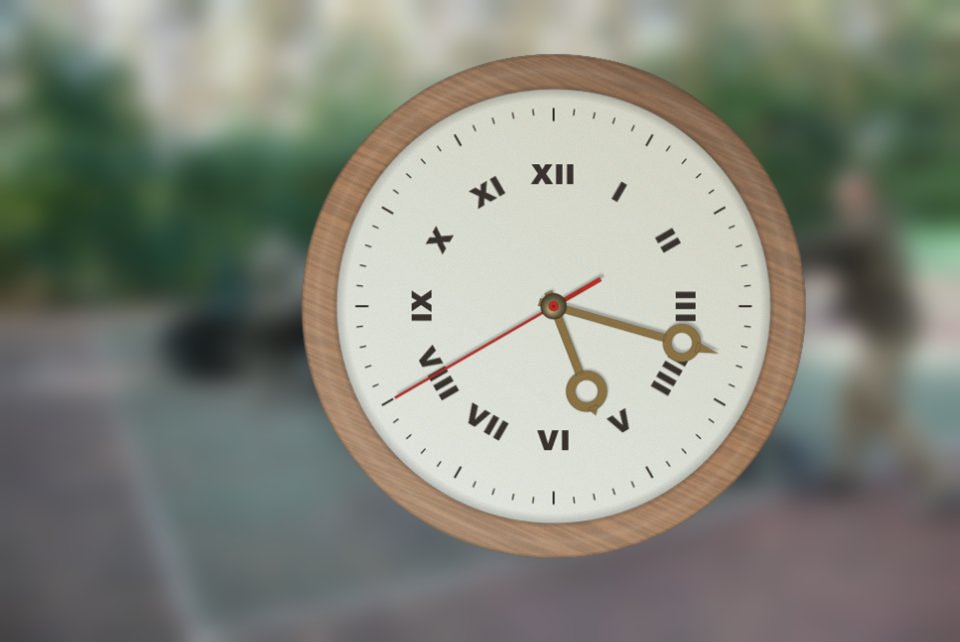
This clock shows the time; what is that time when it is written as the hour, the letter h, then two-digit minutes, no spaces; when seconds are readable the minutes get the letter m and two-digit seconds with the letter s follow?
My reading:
5h17m40s
